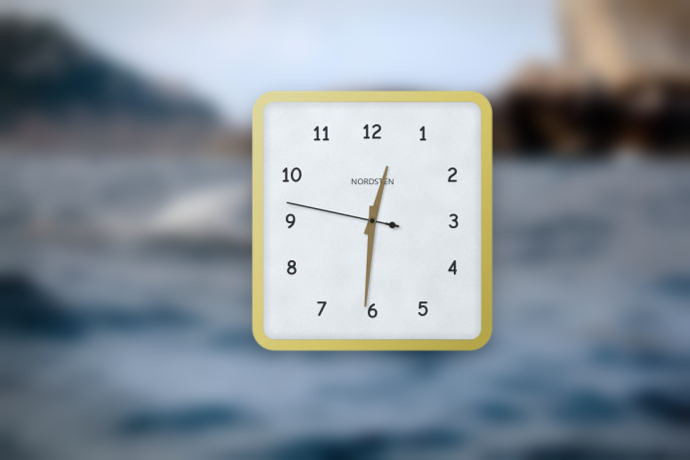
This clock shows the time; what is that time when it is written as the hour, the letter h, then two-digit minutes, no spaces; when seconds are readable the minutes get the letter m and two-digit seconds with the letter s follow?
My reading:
12h30m47s
